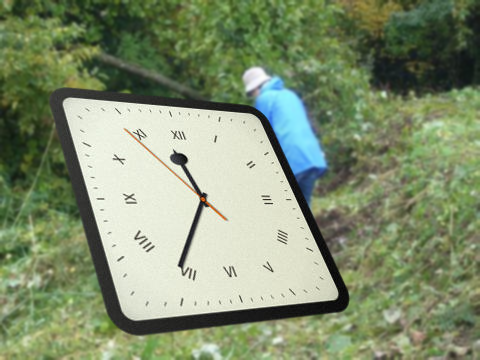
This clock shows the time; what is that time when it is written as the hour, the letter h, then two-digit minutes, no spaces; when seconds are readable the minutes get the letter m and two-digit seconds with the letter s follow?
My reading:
11h35m54s
